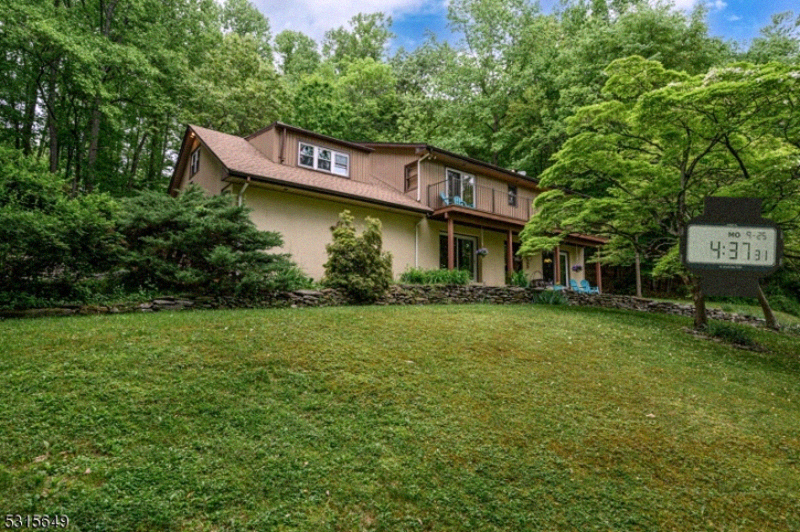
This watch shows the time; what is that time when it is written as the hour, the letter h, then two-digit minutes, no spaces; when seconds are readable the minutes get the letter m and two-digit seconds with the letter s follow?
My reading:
4h37m31s
